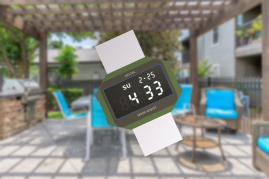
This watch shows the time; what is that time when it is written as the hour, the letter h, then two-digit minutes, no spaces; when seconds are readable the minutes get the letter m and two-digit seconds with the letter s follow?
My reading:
4h33
